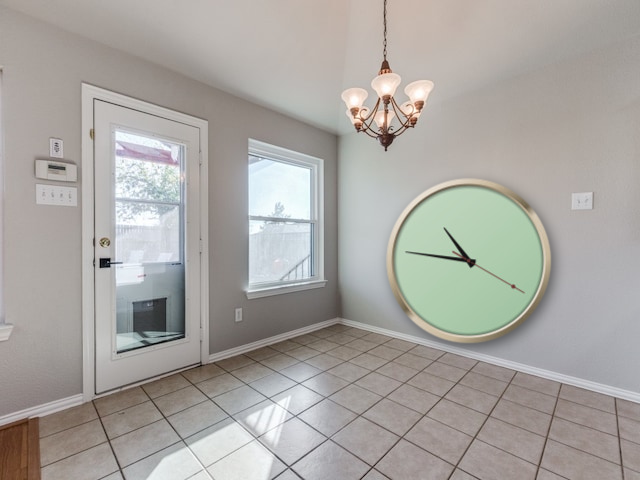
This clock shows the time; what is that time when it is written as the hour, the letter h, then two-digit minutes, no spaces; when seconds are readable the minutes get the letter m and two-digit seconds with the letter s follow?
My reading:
10h46m20s
